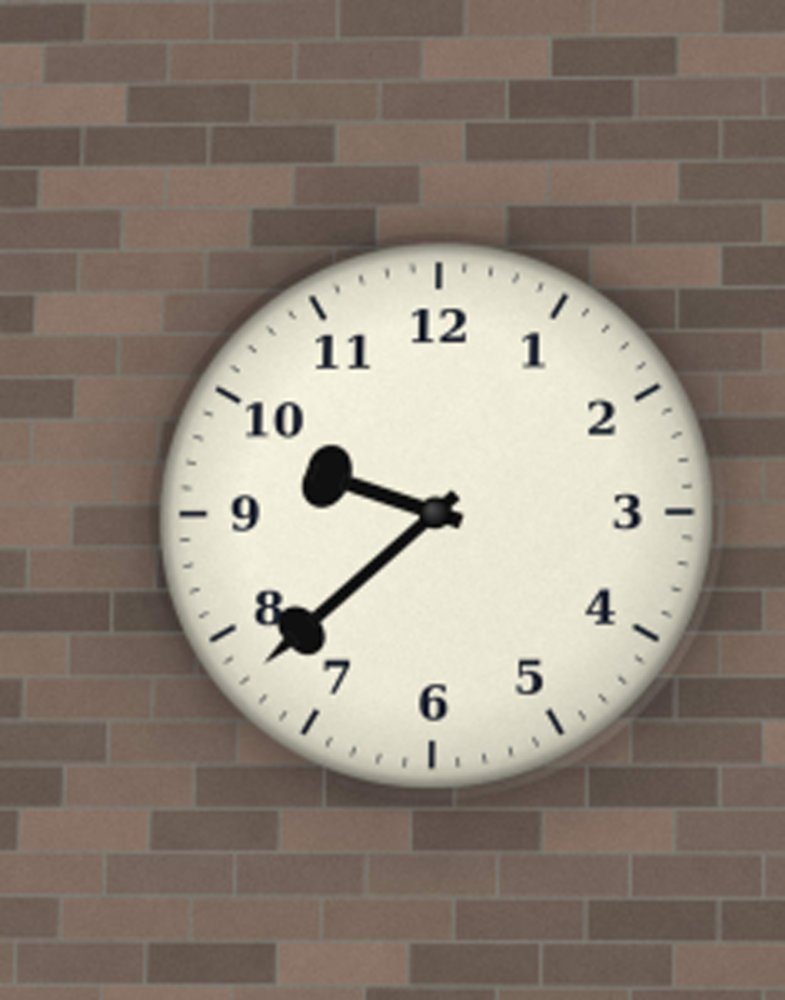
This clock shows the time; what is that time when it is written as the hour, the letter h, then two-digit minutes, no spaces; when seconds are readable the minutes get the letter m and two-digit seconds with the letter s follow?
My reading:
9h38
